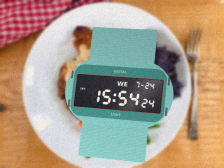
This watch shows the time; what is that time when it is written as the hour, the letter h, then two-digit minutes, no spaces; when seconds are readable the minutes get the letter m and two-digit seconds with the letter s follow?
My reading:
15h54m24s
